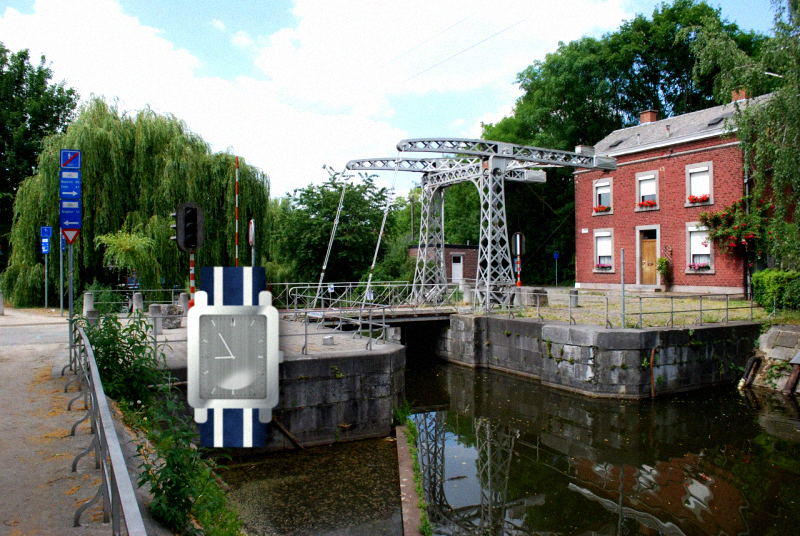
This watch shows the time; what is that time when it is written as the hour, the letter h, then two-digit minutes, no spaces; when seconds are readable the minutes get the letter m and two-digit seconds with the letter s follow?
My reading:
8h55
